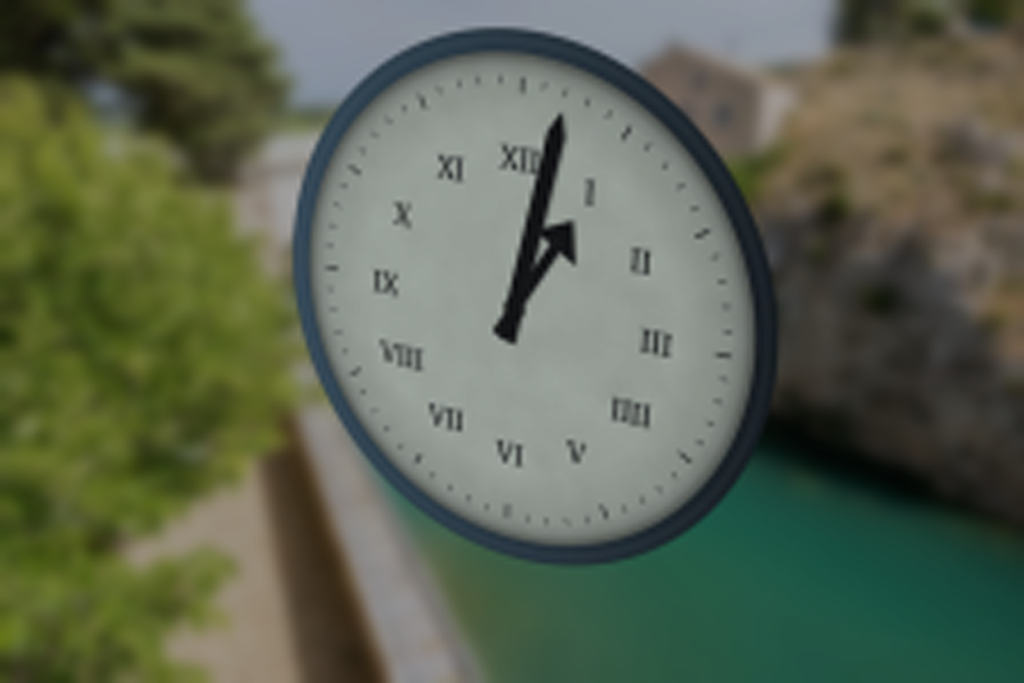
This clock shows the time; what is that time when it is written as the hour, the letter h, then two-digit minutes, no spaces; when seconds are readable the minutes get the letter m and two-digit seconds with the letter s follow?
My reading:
1h02
